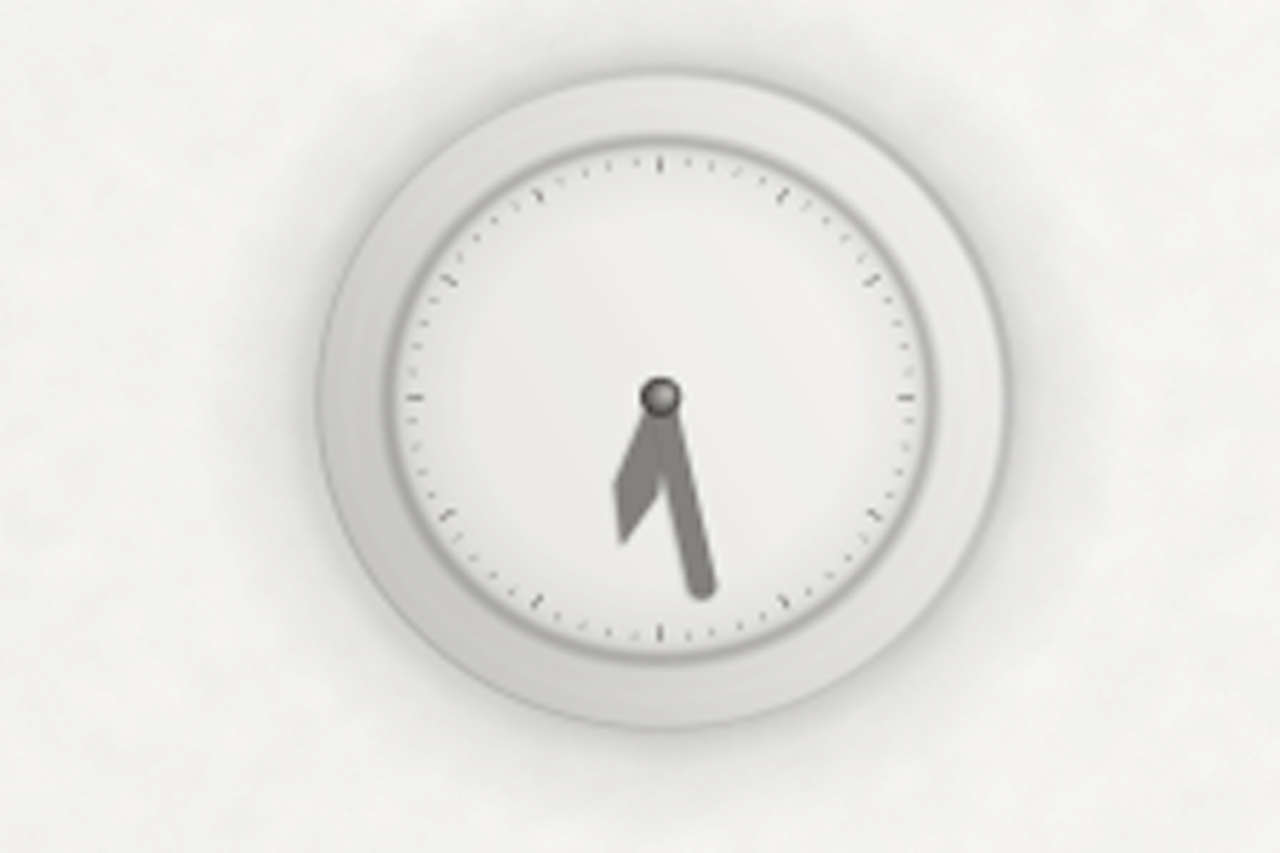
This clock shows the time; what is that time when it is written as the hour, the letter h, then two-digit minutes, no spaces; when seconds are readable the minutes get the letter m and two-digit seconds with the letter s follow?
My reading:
6h28
